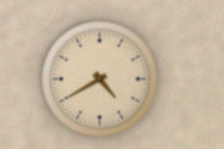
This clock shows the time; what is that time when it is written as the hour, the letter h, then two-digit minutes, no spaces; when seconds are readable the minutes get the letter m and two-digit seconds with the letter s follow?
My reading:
4h40
